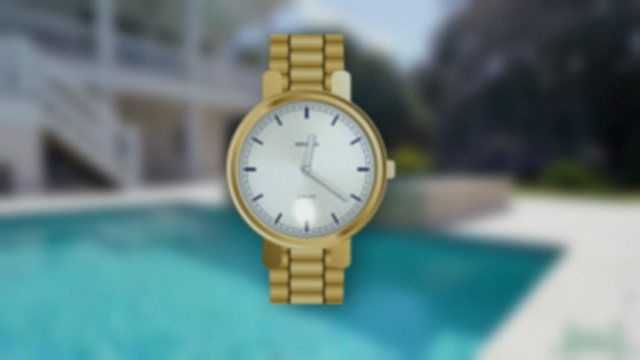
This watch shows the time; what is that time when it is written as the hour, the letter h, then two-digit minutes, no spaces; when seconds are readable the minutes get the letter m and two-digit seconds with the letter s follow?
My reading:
12h21
